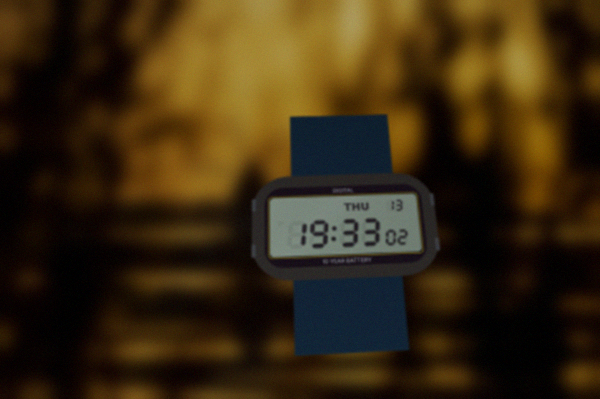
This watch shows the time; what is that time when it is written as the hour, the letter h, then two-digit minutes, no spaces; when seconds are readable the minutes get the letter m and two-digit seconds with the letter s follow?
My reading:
19h33m02s
